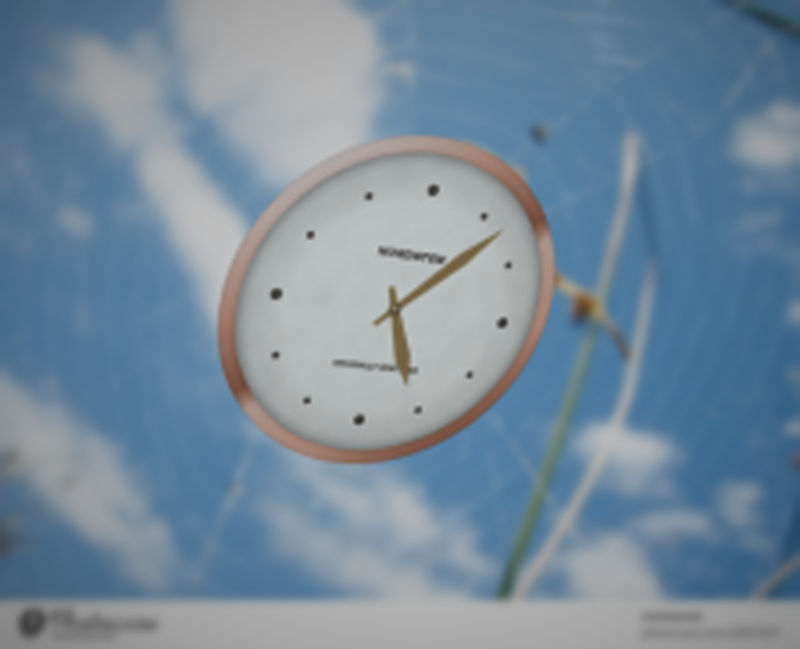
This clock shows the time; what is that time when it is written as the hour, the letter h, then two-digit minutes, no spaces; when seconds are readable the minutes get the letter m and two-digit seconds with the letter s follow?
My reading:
5h07
